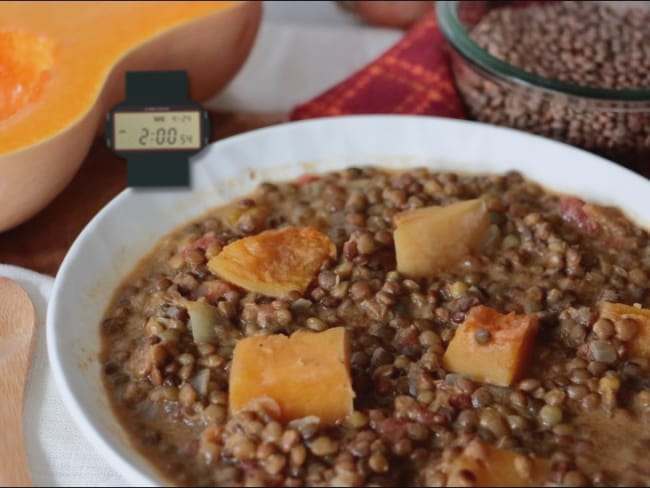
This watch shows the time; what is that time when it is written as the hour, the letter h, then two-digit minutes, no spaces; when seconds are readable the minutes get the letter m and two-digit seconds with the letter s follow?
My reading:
2h00
